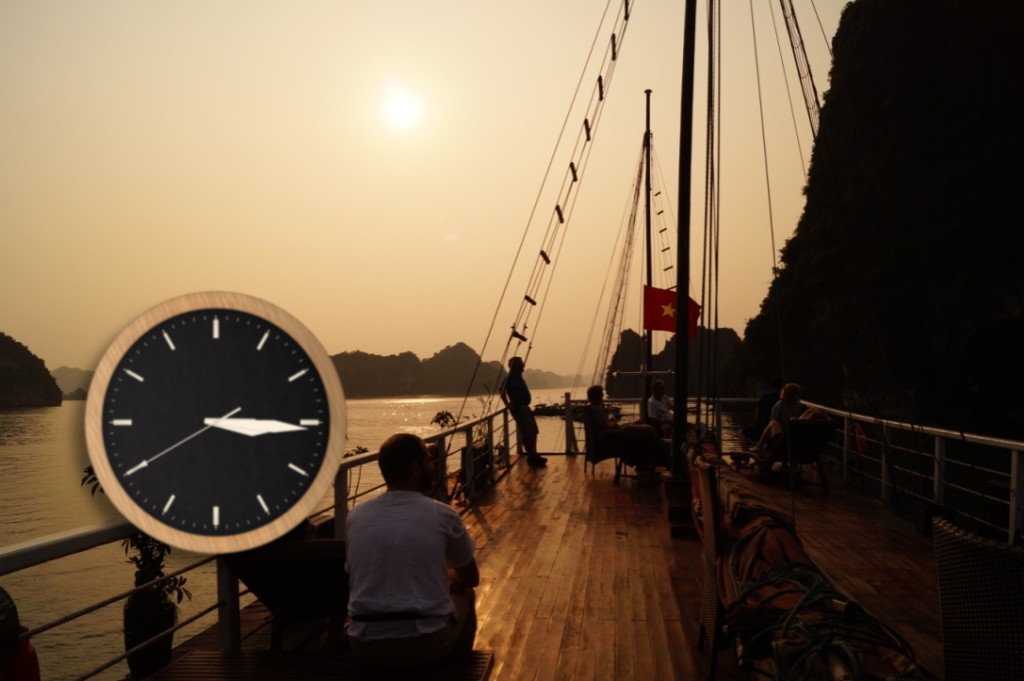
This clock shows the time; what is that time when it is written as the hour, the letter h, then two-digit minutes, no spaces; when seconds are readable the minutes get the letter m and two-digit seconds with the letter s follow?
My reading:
3h15m40s
